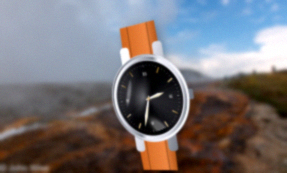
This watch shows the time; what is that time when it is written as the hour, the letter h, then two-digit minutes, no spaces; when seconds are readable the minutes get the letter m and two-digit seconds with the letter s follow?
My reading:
2h33
